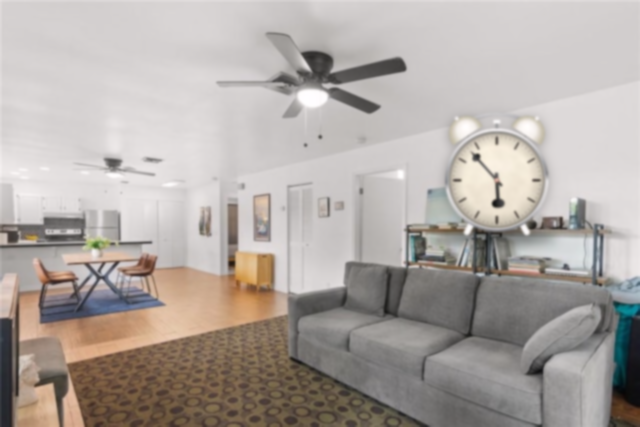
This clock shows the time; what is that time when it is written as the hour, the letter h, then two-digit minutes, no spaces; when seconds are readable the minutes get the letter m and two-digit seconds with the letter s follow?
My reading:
5h53
